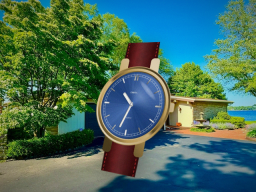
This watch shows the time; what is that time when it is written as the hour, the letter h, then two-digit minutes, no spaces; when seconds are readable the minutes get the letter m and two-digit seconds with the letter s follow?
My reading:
10h33
